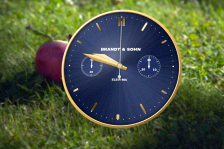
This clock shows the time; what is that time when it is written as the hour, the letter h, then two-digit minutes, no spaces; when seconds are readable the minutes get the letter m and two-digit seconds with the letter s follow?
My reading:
9h48
